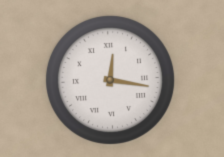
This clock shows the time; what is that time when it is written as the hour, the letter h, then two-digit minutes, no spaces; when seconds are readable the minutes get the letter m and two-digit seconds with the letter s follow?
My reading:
12h17
